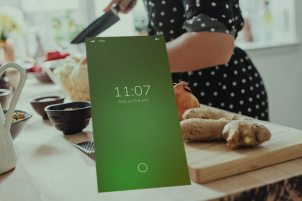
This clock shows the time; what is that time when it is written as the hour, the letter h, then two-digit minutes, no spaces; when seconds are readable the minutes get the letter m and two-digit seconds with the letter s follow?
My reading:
11h07
